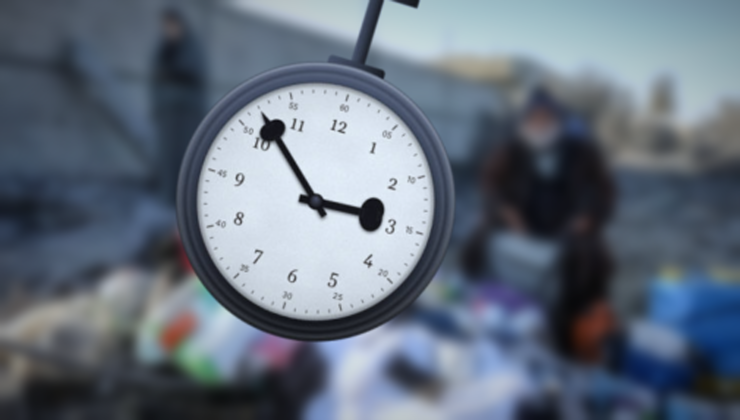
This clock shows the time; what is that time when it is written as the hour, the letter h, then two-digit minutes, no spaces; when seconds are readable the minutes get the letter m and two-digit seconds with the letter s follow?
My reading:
2h52
